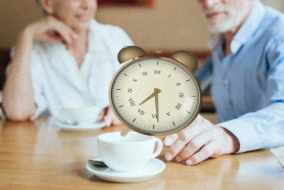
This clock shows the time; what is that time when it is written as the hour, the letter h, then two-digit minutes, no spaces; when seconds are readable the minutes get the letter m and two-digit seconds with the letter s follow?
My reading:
7h29
